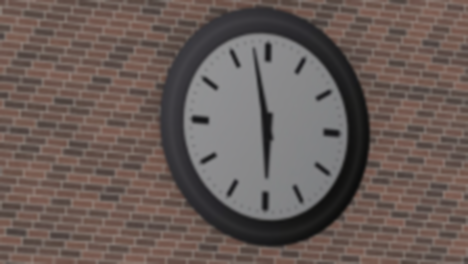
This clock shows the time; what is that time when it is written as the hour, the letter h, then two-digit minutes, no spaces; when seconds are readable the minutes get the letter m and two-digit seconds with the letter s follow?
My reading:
5h58
